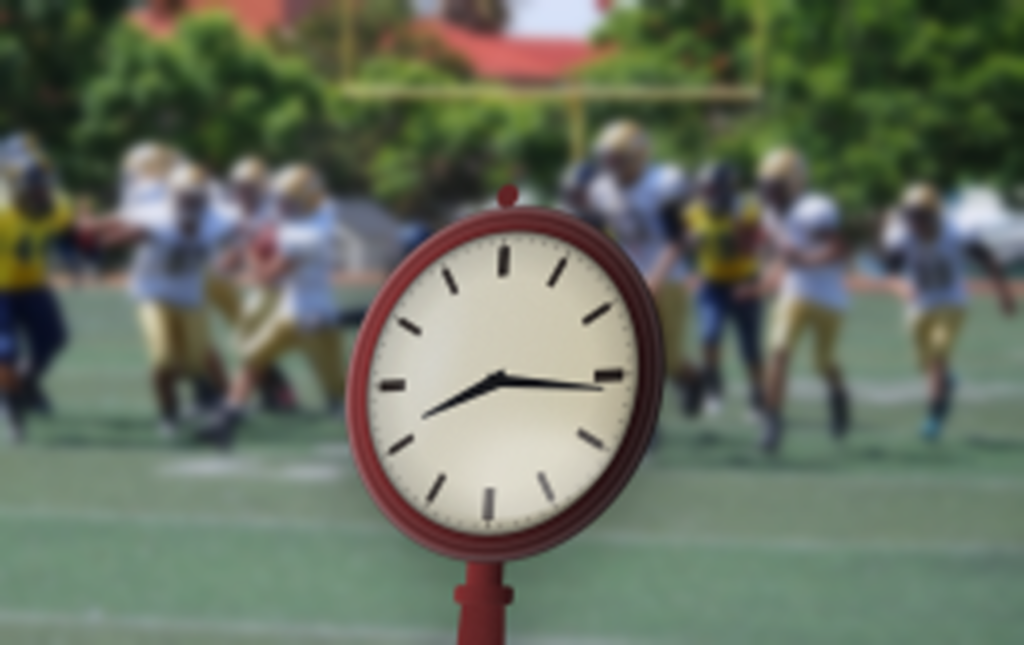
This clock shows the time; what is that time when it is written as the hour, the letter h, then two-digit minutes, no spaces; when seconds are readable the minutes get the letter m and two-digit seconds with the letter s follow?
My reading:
8h16
